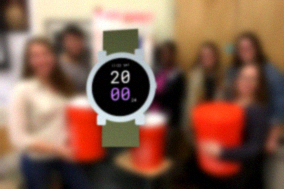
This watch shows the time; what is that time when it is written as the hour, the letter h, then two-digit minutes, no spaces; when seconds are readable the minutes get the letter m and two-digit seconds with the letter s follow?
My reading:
20h00
